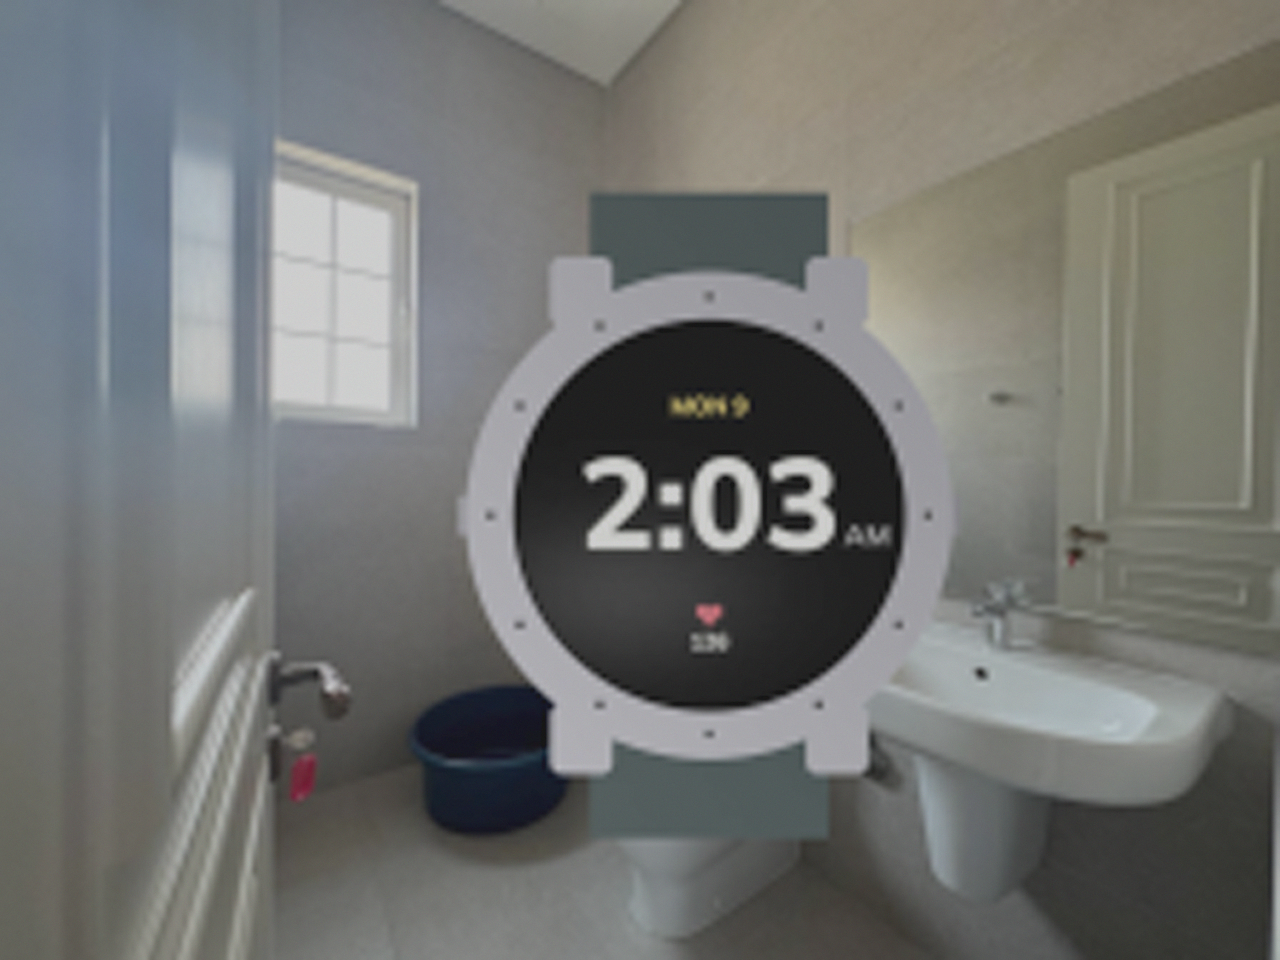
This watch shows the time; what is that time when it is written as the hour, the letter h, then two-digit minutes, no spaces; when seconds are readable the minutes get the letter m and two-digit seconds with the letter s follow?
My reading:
2h03
